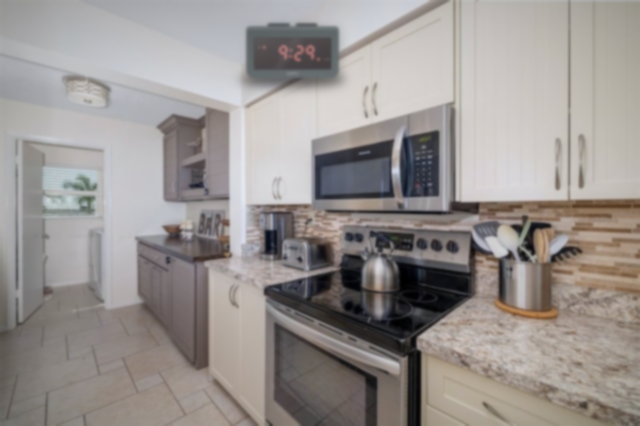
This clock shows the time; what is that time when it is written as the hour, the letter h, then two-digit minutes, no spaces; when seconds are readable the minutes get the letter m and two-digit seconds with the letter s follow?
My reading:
9h29
